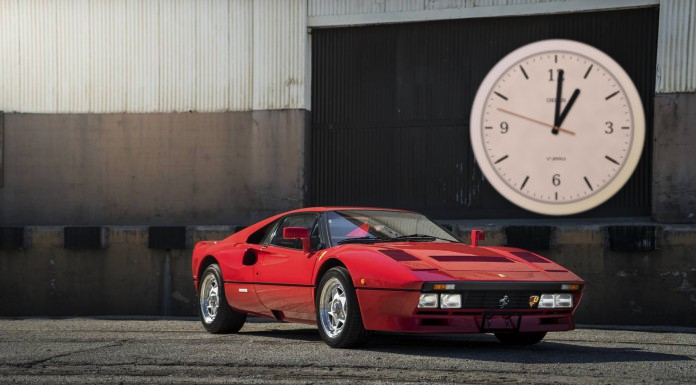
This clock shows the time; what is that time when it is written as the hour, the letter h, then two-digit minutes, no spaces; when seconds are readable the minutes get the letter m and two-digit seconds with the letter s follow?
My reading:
1h00m48s
